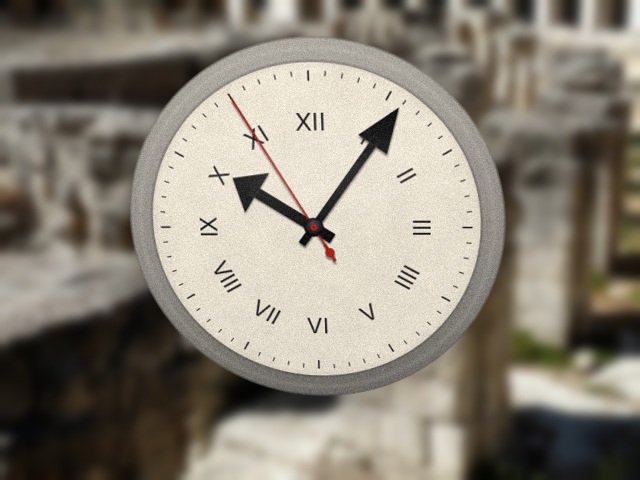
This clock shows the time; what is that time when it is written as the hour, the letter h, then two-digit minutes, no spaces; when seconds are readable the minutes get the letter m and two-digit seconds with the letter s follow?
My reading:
10h05m55s
